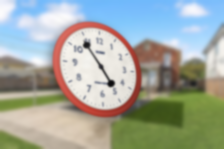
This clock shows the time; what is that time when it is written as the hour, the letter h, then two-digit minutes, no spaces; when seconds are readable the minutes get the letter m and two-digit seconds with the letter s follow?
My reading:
4h54
